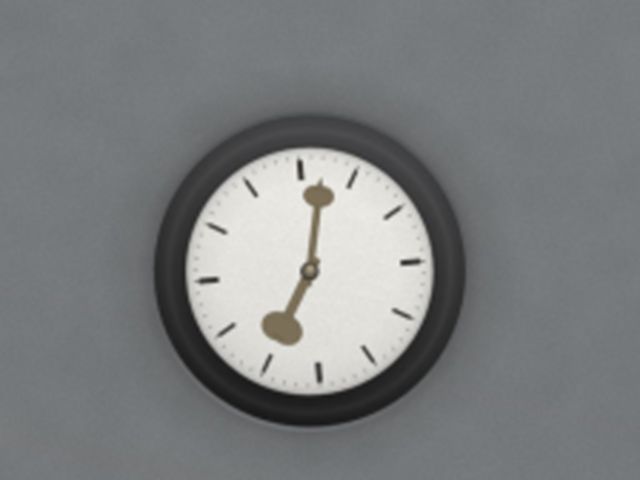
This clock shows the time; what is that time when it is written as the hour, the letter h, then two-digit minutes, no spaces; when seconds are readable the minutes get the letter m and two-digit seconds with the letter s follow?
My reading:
7h02
